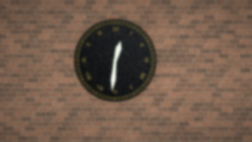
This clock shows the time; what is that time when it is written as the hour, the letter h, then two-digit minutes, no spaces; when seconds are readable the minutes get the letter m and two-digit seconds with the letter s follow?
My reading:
12h31
